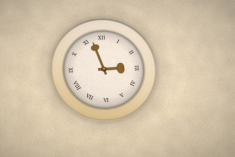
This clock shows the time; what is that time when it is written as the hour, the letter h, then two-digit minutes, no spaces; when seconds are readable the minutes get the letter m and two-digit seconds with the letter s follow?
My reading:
2h57
